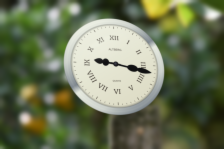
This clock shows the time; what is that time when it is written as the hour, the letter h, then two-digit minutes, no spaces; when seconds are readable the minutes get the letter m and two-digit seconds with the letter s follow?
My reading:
9h17
